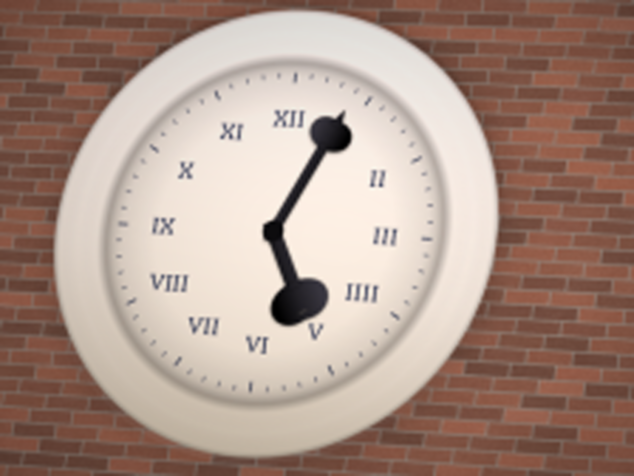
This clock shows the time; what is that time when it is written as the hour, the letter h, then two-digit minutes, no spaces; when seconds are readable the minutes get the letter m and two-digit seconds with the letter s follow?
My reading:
5h04
